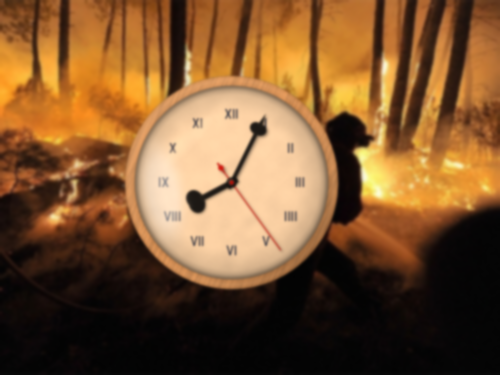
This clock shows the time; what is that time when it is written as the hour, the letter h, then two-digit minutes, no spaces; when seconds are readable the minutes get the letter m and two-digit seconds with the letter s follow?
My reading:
8h04m24s
